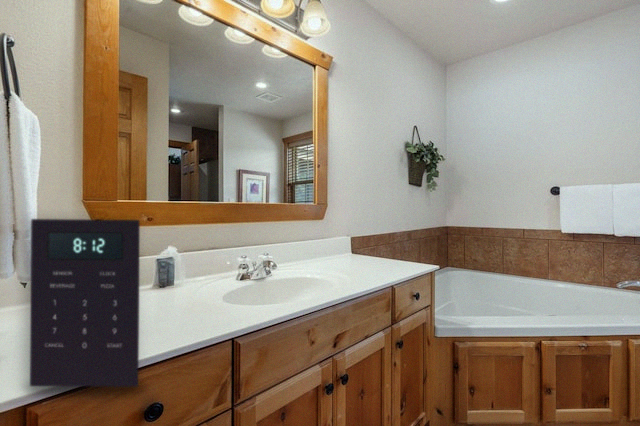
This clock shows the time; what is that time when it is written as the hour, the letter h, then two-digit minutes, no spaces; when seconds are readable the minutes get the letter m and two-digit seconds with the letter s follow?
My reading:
8h12
